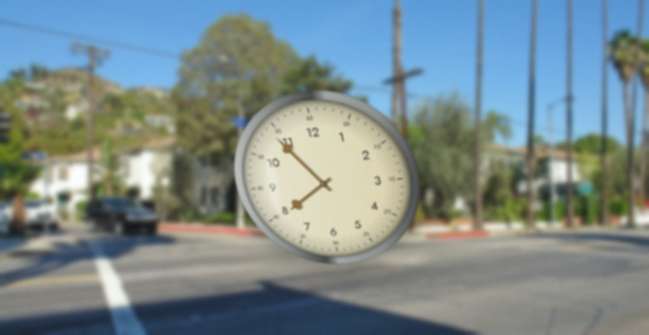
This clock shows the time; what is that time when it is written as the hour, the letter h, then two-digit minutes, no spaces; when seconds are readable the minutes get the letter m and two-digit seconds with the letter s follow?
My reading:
7h54
